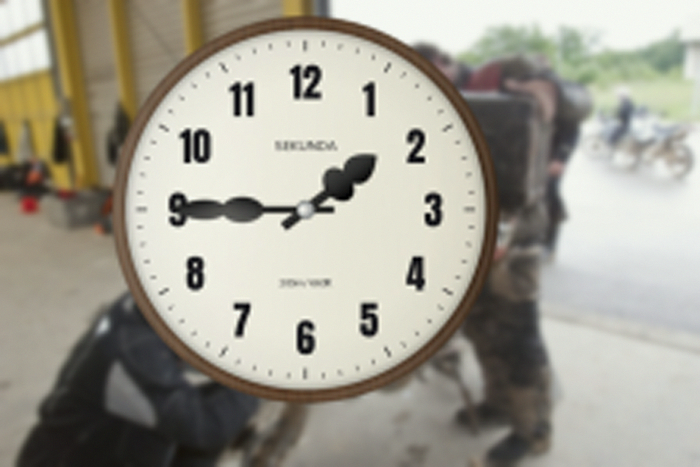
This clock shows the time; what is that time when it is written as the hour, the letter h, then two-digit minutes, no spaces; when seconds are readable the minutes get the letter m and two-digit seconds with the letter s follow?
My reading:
1h45
